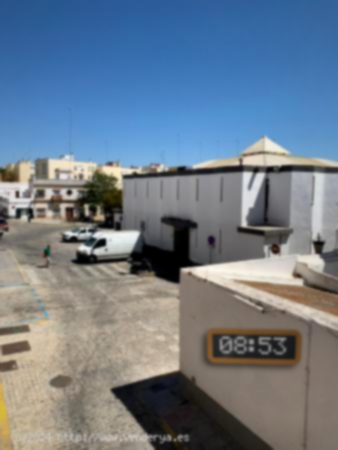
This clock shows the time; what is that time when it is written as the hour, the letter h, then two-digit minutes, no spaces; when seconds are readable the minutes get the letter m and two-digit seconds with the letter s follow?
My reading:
8h53
